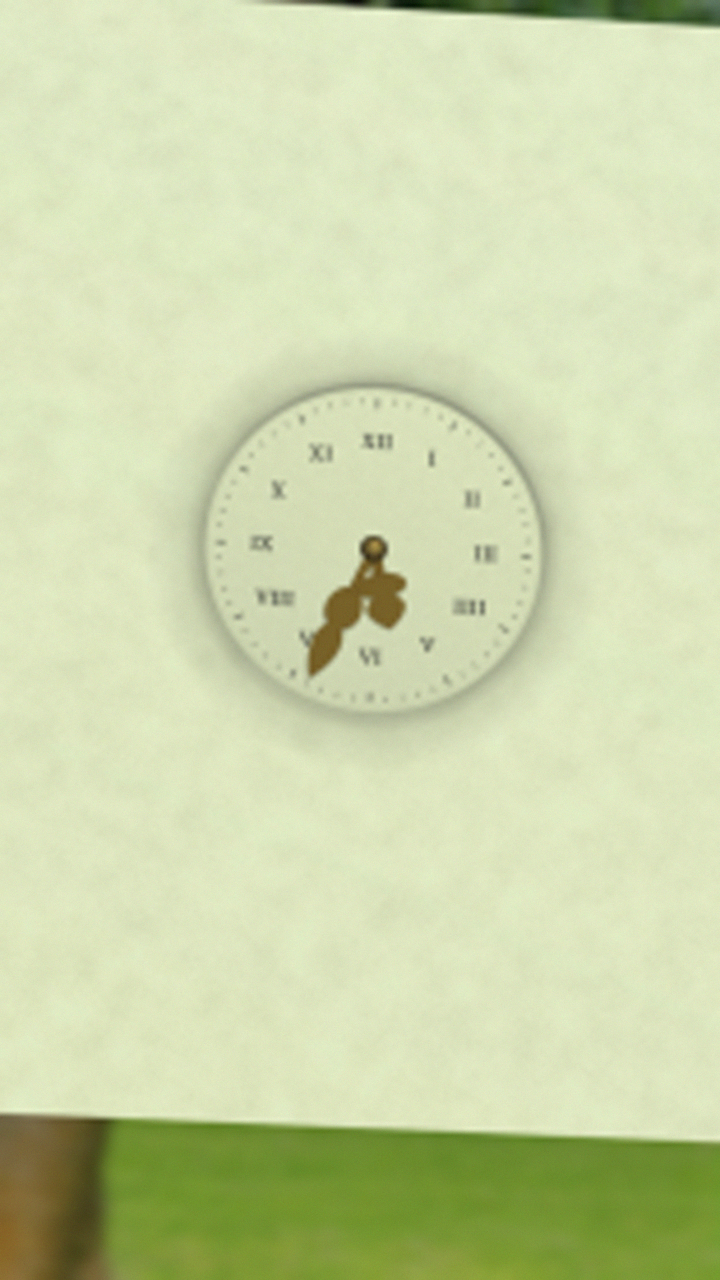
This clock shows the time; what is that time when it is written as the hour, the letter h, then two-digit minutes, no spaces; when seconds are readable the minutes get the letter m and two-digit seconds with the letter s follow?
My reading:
5h34
